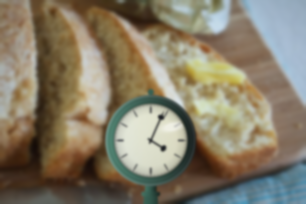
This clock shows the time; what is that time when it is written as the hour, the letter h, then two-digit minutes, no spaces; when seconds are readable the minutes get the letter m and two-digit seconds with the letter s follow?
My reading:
4h04
